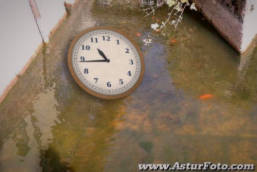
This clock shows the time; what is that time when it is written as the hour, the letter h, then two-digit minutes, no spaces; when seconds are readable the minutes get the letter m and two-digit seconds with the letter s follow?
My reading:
10h44
